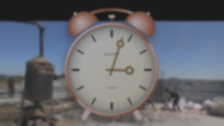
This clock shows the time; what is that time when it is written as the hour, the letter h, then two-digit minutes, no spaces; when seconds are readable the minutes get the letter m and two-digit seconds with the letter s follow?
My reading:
3h03
